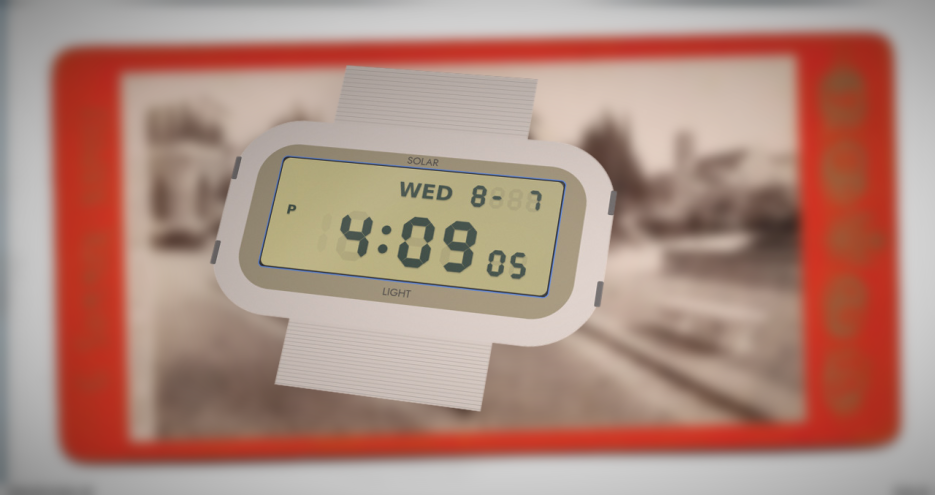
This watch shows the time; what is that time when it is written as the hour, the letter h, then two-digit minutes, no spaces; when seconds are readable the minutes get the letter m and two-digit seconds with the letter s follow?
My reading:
4h09m05s
